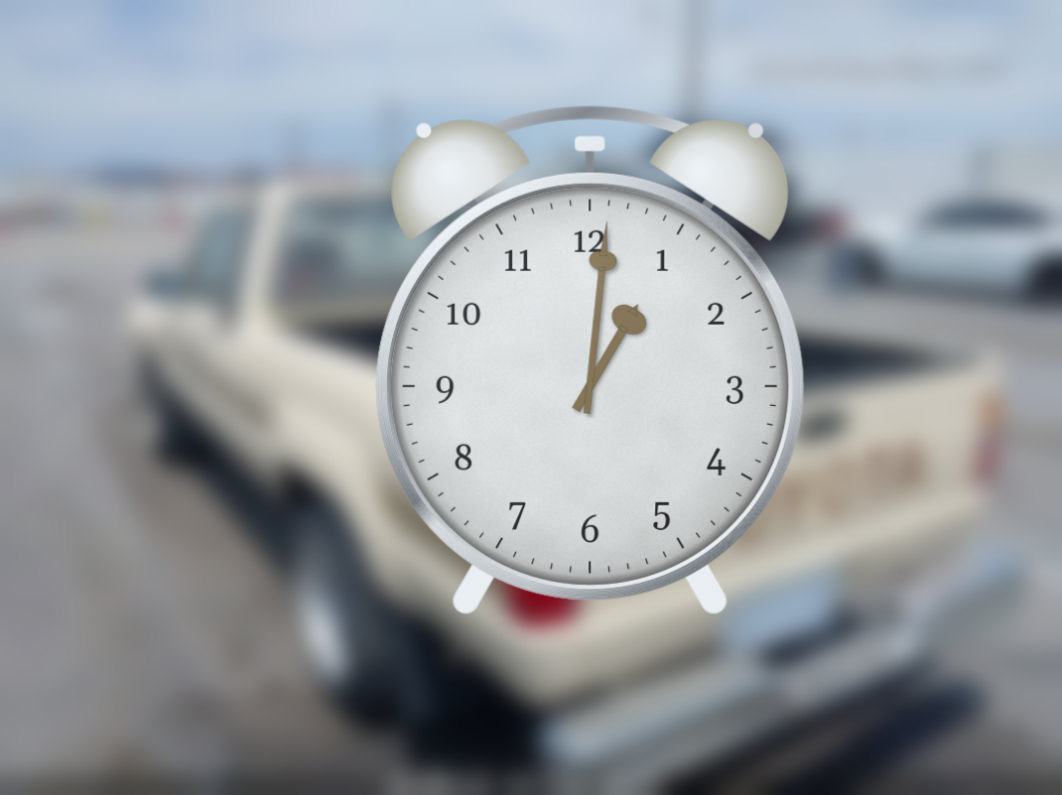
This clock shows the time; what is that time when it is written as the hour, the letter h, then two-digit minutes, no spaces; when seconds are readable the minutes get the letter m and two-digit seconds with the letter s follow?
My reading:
1h01
